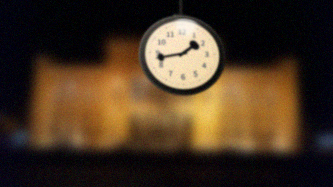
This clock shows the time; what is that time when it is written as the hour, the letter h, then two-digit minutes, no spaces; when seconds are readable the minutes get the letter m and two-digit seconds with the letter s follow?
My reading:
1h43
